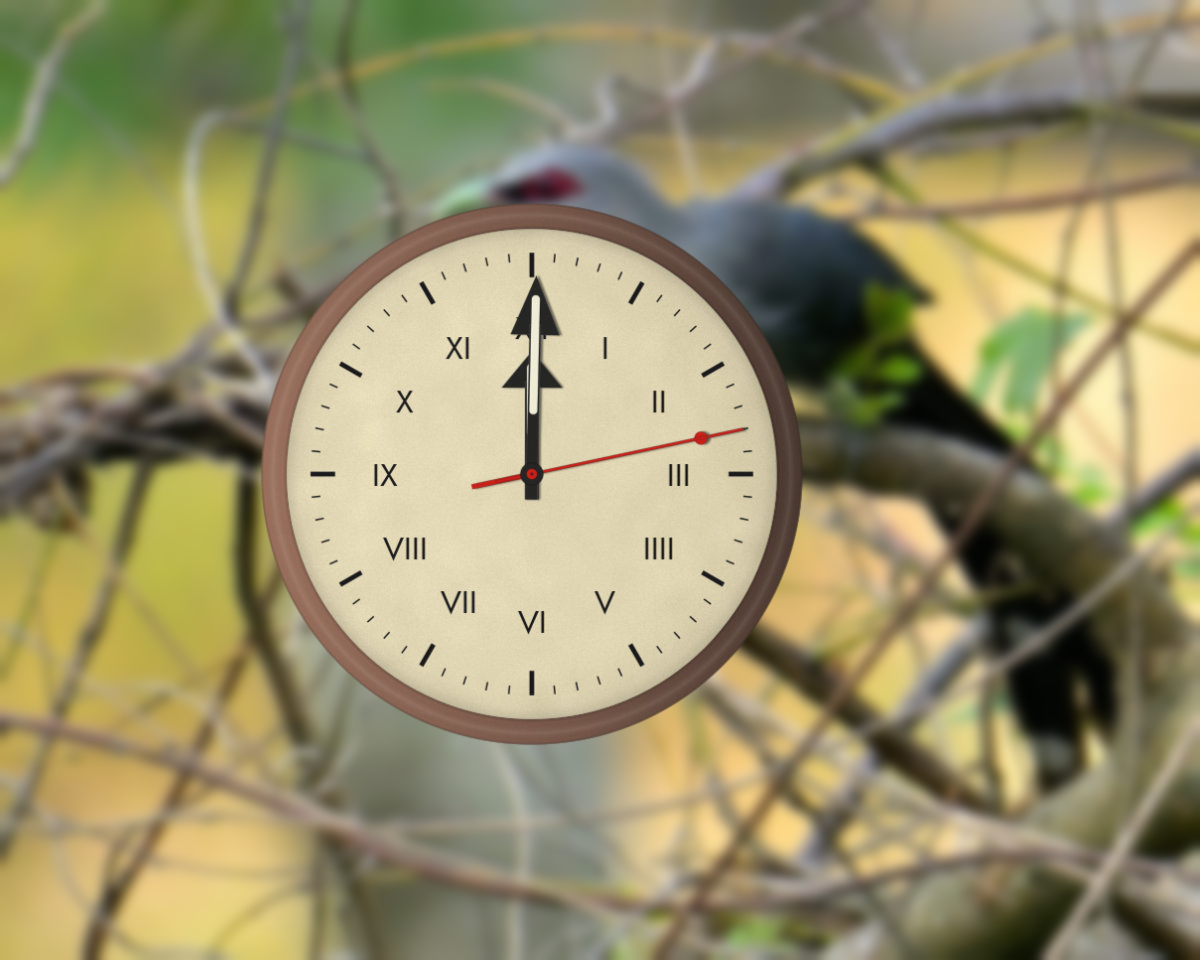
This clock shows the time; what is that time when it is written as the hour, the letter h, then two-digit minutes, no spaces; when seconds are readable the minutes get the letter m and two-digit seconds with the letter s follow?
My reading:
12h00m13s
